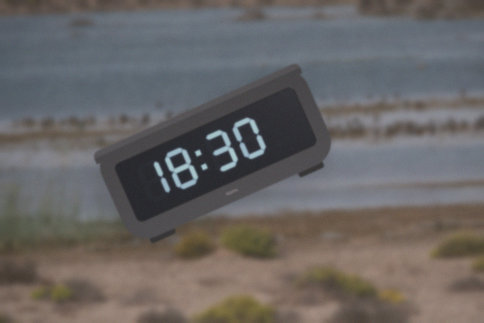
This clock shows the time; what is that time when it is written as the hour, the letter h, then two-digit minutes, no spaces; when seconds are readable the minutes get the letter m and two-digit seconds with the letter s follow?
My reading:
18h30
